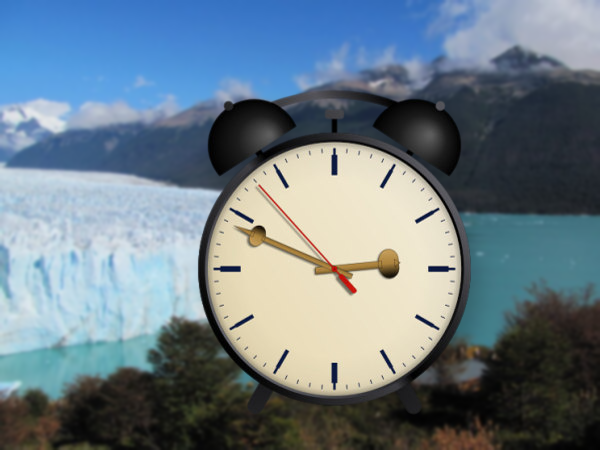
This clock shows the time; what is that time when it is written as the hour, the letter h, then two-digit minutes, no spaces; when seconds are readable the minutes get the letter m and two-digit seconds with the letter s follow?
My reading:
2h48m53s
